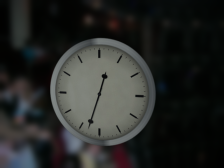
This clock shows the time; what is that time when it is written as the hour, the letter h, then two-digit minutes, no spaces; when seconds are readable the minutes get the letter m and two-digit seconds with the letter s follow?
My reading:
12h33
